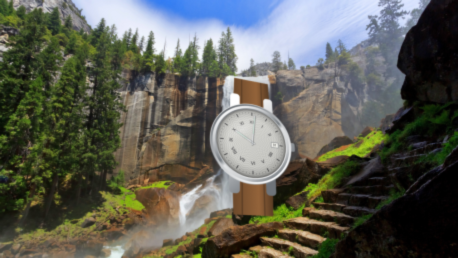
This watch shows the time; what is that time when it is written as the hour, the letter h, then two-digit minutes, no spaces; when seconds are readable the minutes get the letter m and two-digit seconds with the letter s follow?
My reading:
10h01
